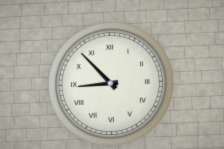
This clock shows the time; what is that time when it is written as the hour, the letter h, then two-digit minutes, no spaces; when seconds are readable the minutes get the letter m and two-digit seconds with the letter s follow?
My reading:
8h53
